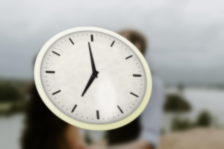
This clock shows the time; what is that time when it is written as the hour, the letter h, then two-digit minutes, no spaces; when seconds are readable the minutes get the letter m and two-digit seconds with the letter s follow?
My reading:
6h59
